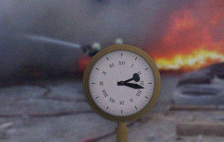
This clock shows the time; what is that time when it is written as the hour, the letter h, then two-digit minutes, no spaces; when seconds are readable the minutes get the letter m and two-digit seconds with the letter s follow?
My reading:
2h17
